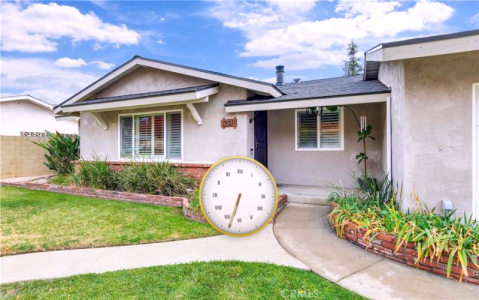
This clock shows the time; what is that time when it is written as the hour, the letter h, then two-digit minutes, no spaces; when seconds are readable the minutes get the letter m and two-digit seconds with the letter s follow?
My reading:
6h33
